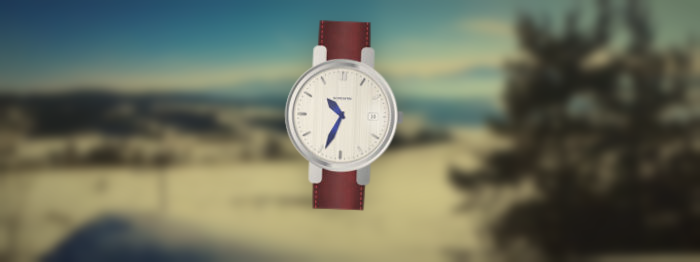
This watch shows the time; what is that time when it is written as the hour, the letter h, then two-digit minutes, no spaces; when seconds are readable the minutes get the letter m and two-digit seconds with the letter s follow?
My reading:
10h34
